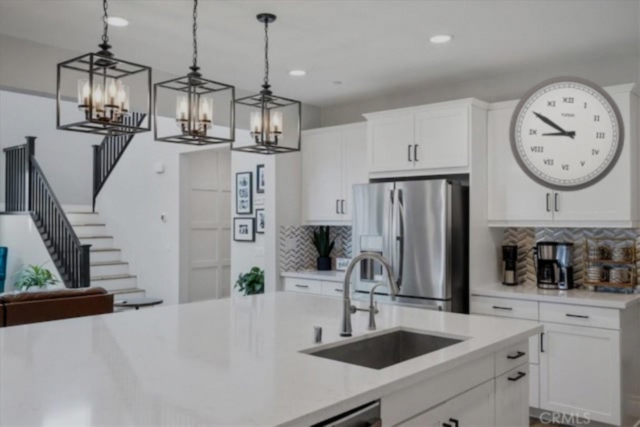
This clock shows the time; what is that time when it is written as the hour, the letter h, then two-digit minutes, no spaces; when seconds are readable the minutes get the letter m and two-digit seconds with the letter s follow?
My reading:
8h50
